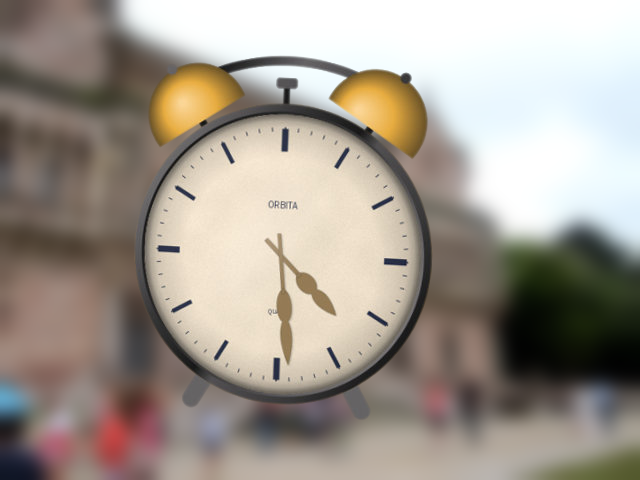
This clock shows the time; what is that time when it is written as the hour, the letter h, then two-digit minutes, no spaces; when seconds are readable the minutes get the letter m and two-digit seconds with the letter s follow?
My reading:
4h29
